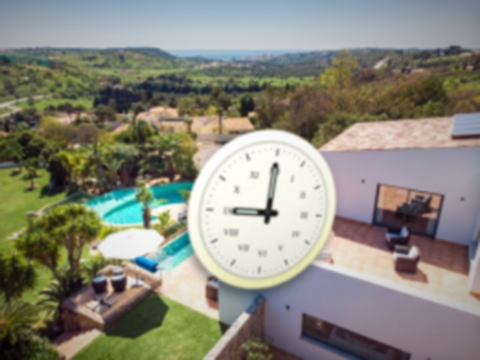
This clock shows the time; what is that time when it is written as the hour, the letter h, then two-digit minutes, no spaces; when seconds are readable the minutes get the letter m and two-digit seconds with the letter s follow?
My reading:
9h00
